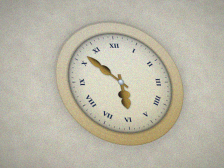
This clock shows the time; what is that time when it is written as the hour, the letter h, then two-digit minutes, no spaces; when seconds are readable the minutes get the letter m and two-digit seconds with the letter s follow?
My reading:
5h52
